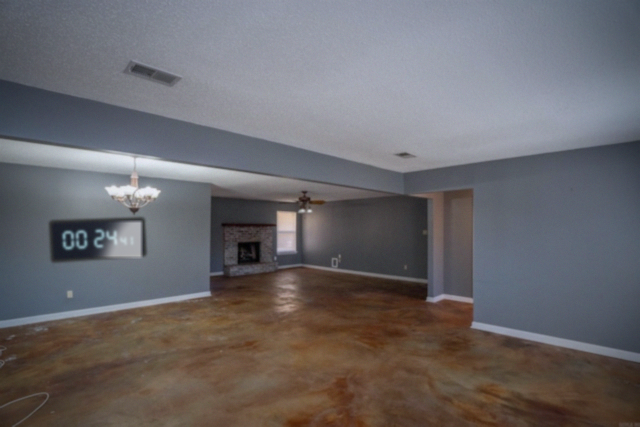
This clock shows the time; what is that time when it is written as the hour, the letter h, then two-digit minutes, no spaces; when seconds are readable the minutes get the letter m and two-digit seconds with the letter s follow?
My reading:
0h24
